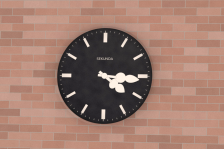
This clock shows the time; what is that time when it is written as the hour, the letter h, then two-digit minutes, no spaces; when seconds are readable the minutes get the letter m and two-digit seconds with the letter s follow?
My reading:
4h16
